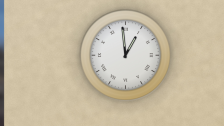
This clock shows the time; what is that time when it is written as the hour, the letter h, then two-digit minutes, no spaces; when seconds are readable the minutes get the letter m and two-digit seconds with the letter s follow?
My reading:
12h59
